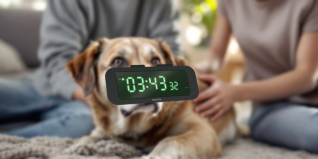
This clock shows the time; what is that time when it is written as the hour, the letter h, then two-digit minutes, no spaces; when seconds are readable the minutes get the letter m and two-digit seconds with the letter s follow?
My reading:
3h43m32s
